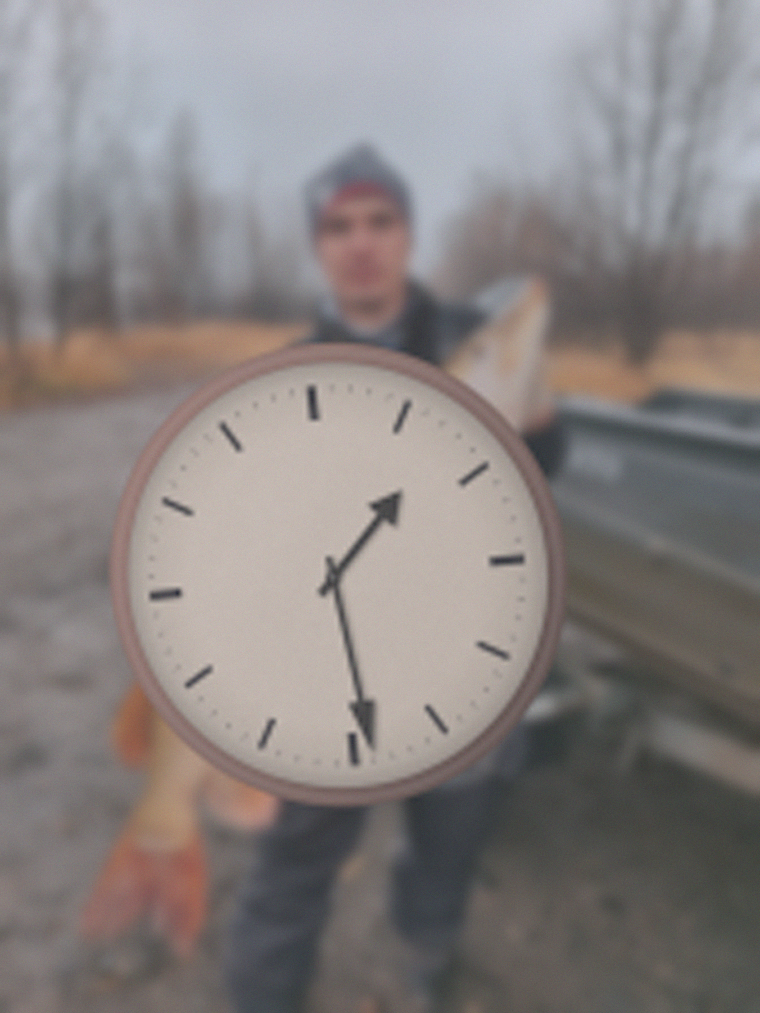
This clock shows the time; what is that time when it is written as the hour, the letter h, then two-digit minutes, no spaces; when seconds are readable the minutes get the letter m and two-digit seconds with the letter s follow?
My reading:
1h29
